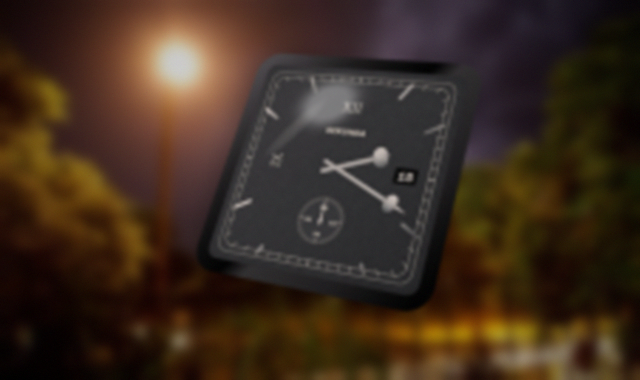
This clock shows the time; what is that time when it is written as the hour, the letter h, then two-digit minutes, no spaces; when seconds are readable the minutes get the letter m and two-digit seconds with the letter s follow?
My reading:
2h19
